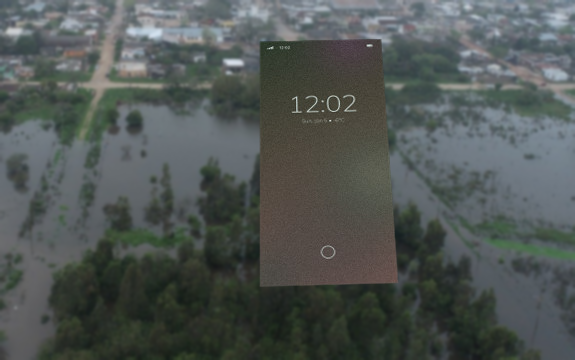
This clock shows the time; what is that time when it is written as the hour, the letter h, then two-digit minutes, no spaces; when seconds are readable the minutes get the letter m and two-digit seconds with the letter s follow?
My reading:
12h02
